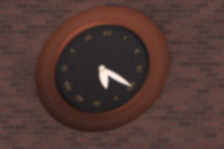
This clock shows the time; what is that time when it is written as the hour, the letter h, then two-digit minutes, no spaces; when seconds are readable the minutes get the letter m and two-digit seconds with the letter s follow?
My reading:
5h20
